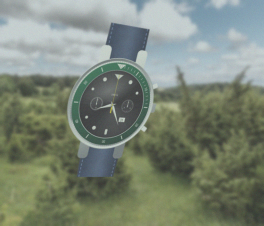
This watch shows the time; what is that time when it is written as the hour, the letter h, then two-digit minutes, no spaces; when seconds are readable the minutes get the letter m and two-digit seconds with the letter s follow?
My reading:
8h25
